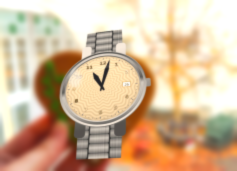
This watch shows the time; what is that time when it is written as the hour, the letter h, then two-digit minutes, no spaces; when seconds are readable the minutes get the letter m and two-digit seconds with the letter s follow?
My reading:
11h02
